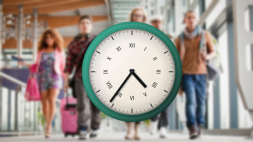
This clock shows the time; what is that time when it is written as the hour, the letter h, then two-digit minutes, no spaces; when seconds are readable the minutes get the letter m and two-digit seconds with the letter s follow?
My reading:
4h36
